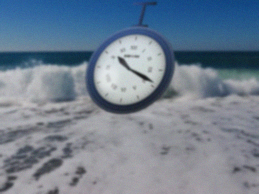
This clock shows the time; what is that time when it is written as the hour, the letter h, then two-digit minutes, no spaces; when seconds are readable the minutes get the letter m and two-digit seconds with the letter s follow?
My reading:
10h19
